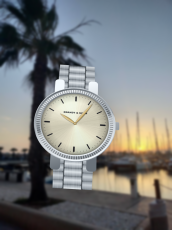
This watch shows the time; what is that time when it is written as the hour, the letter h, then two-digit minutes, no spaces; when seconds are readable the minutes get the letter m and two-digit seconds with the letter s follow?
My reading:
10h06
